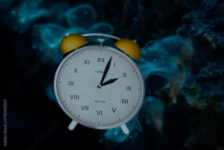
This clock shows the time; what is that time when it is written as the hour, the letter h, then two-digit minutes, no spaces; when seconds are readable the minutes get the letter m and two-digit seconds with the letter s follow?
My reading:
2h03
